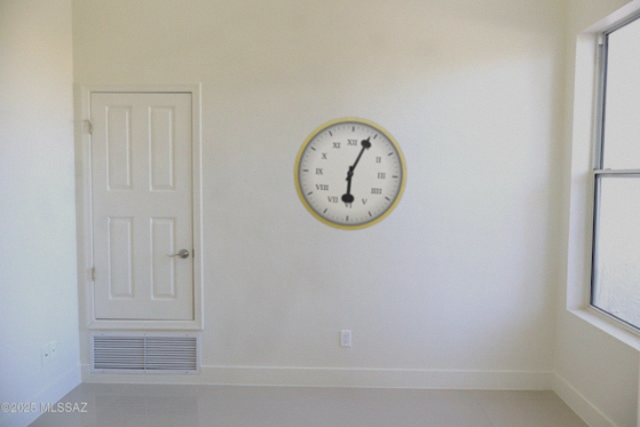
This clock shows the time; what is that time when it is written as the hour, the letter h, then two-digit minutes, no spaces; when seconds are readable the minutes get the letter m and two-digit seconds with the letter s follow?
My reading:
6h04
